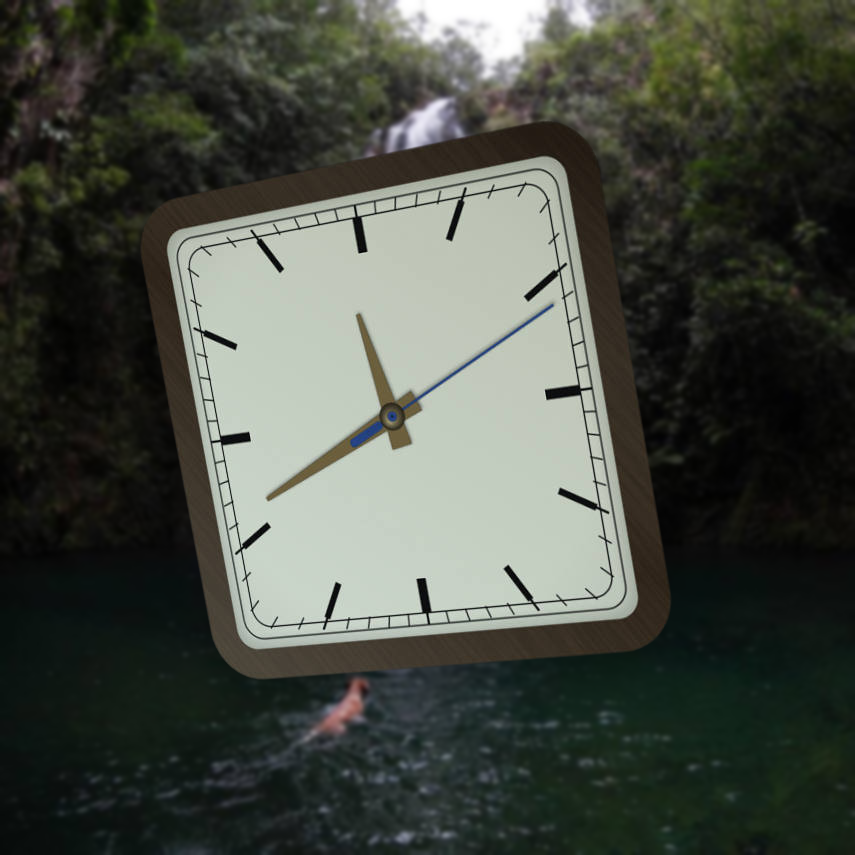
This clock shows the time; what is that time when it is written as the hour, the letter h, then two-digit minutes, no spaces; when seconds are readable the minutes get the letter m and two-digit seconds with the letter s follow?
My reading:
11h41m11s
